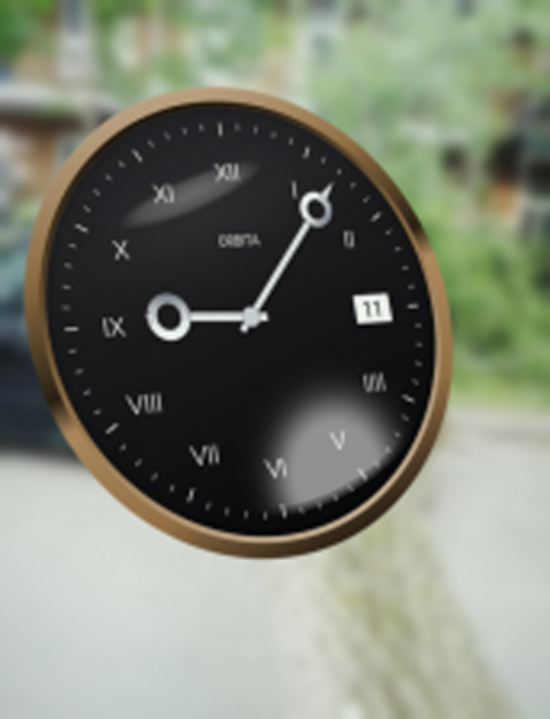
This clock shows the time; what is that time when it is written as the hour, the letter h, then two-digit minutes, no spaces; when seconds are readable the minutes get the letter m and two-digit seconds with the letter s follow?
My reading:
9h07
